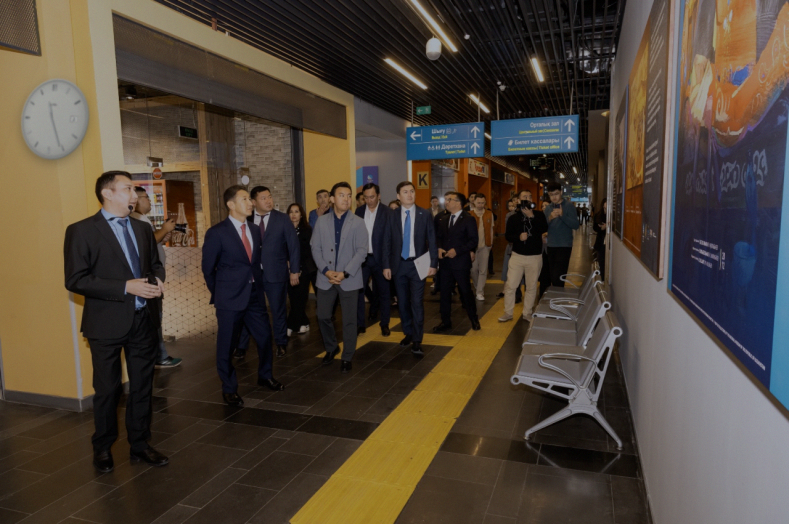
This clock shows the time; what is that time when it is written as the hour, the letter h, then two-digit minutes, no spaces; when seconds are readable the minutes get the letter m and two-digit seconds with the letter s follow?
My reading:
11h26
